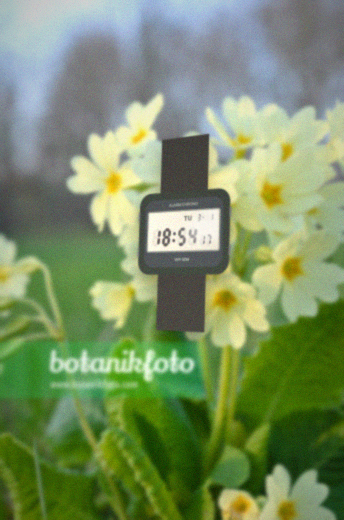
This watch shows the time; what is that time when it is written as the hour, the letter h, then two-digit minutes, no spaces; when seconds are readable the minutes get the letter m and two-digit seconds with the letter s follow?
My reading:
18h54m17s
